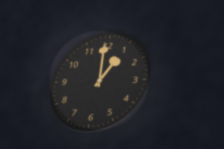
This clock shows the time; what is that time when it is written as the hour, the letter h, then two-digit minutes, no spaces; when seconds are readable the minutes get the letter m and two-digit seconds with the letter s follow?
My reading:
12h59
